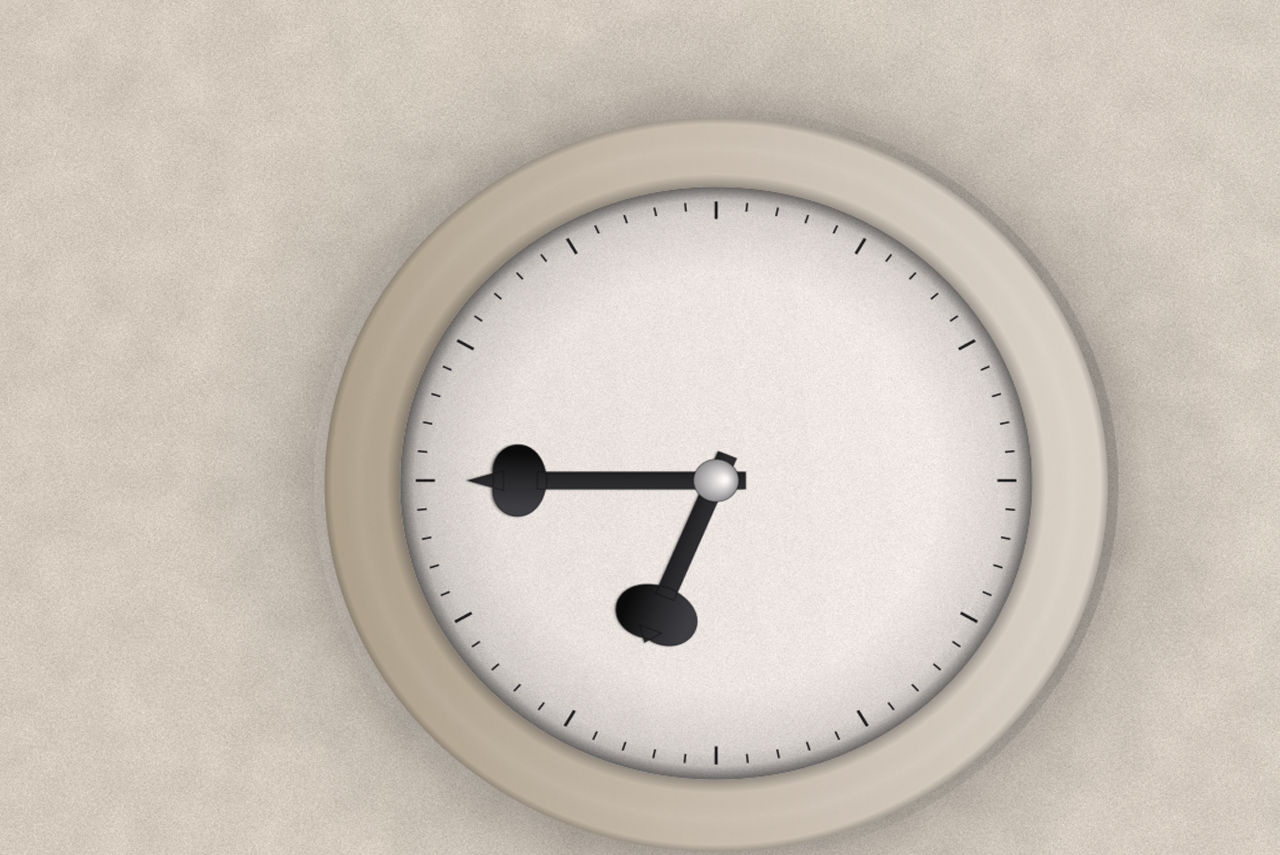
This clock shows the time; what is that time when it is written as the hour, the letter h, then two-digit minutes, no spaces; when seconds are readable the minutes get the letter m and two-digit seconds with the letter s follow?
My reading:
6h45
